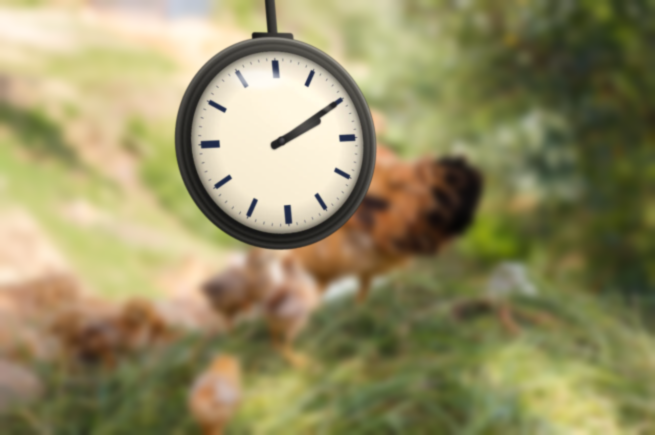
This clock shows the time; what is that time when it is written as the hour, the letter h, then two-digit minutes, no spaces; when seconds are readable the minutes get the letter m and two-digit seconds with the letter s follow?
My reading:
2h10
